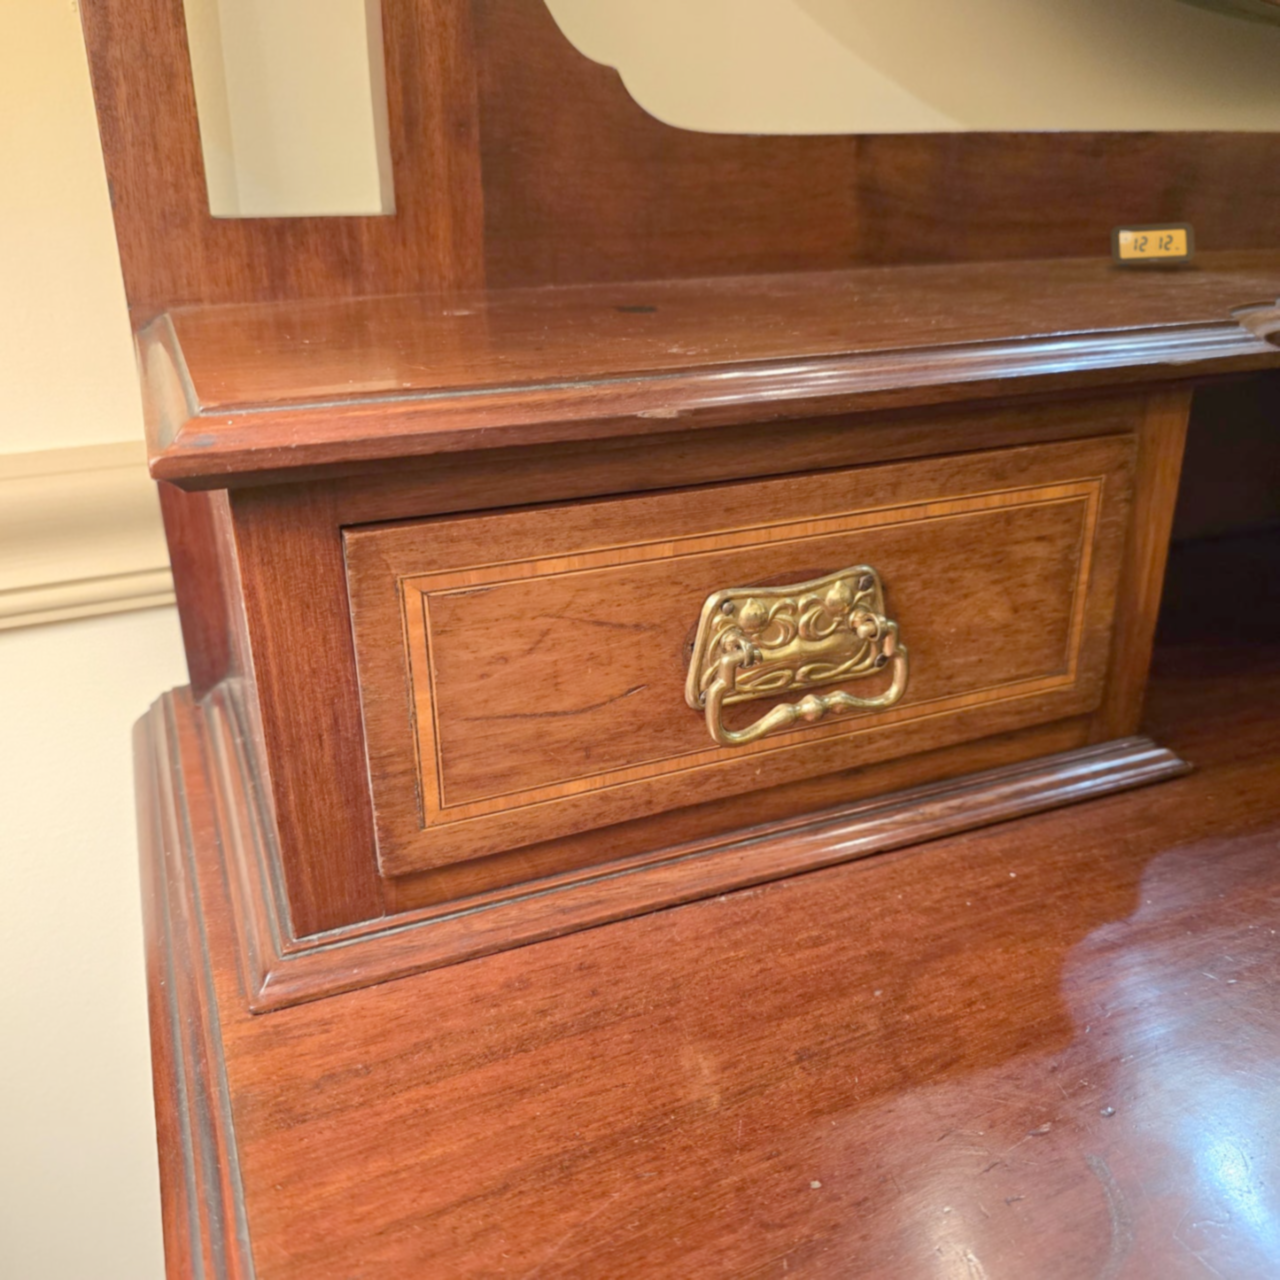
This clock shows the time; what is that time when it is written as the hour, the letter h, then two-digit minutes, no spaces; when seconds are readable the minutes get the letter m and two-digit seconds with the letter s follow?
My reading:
12h12
